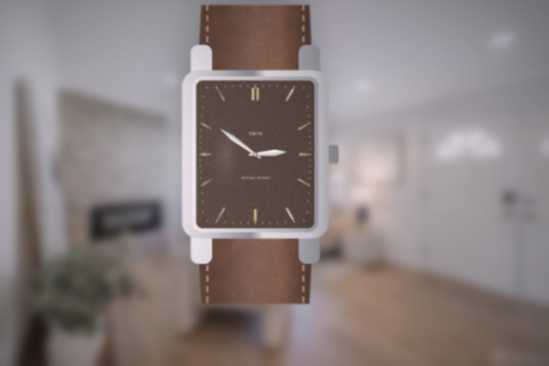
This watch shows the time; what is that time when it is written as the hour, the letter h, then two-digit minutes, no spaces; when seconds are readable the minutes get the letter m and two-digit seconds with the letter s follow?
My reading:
2h51
